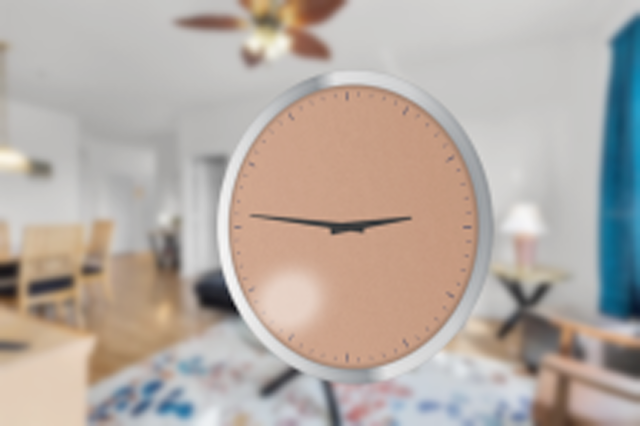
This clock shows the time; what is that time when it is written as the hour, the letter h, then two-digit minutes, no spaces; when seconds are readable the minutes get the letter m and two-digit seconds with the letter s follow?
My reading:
2h46
